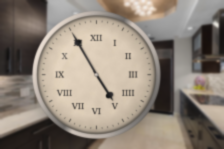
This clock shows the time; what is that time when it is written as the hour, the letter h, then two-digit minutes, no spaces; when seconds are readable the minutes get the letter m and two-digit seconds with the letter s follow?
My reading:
4h55
